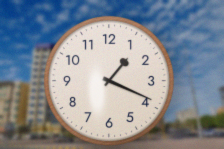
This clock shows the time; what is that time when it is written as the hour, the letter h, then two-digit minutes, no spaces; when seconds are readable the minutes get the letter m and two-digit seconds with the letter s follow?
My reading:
1h19
